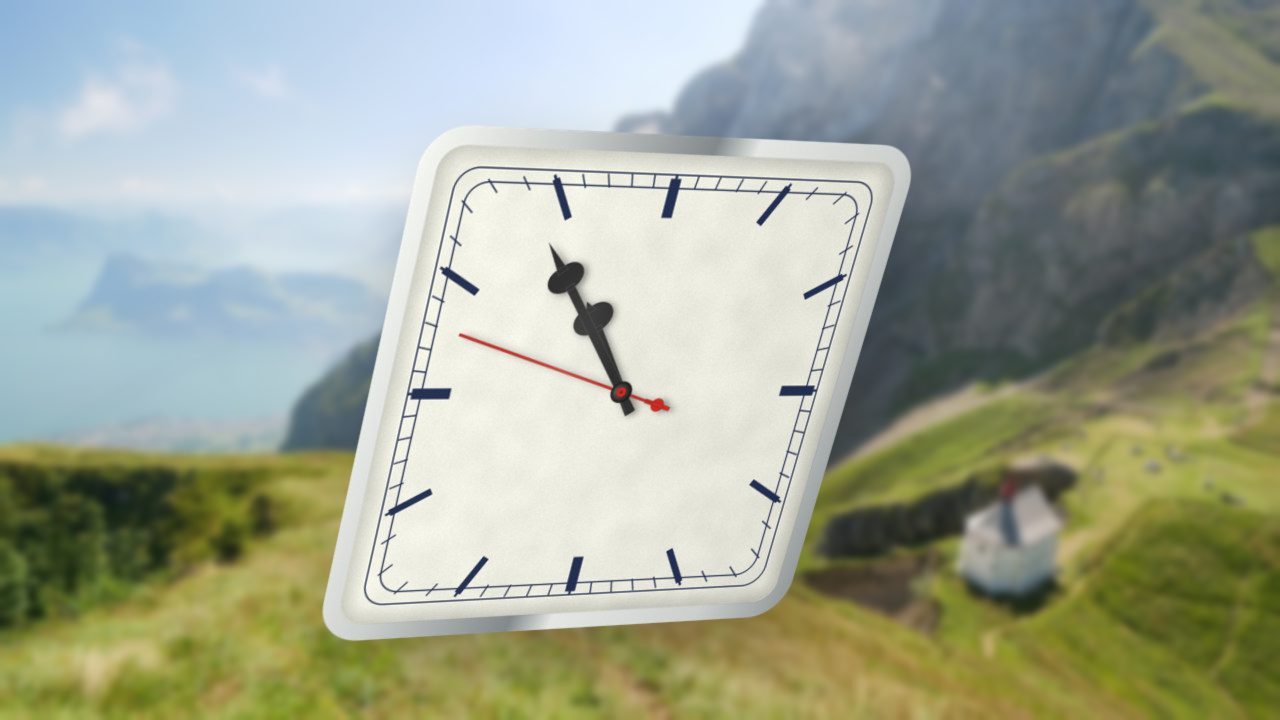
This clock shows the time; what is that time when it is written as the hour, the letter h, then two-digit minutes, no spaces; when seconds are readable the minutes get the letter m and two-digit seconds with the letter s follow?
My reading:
10h53m48s
